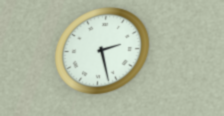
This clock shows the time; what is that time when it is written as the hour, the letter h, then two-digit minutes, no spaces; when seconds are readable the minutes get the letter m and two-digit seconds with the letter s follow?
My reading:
2h27
